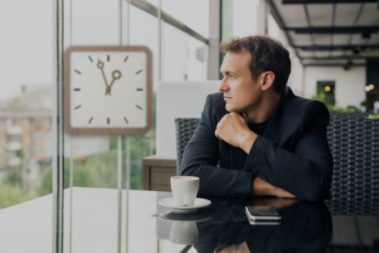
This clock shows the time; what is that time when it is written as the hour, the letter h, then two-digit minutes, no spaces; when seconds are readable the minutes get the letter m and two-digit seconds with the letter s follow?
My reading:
12h57
